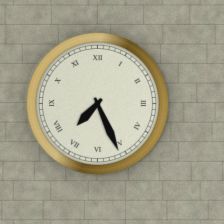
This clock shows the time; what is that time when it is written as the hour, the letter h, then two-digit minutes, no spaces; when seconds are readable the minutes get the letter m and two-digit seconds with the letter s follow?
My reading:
7h26
